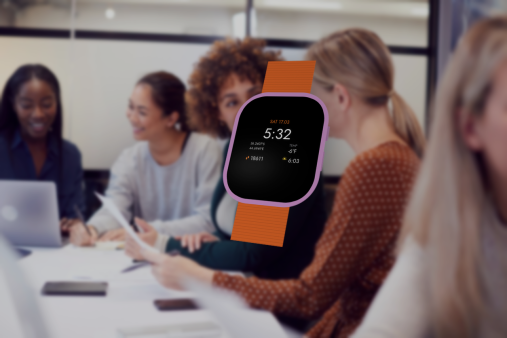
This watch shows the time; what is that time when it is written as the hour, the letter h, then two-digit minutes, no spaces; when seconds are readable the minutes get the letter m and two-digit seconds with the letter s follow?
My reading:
5h32
